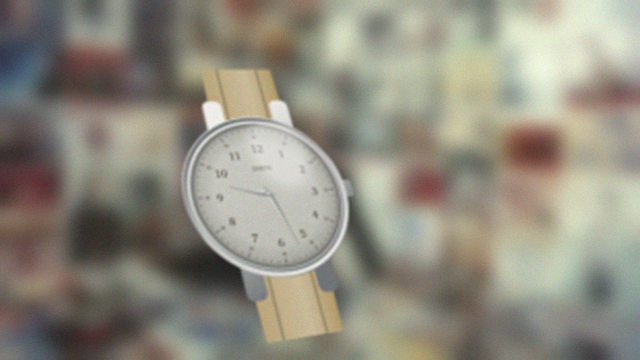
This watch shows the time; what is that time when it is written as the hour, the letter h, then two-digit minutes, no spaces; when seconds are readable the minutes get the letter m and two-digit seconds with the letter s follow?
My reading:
9h27
